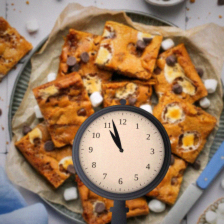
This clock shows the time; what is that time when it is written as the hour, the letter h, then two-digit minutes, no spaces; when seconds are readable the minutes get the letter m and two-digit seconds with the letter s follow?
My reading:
10h57
